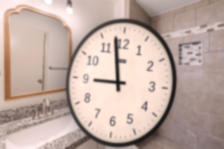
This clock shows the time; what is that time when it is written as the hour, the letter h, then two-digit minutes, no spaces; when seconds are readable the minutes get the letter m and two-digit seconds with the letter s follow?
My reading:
8h58
